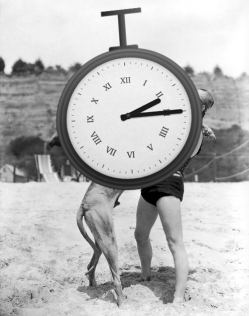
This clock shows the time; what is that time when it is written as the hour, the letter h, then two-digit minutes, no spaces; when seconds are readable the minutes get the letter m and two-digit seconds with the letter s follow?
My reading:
2h15
